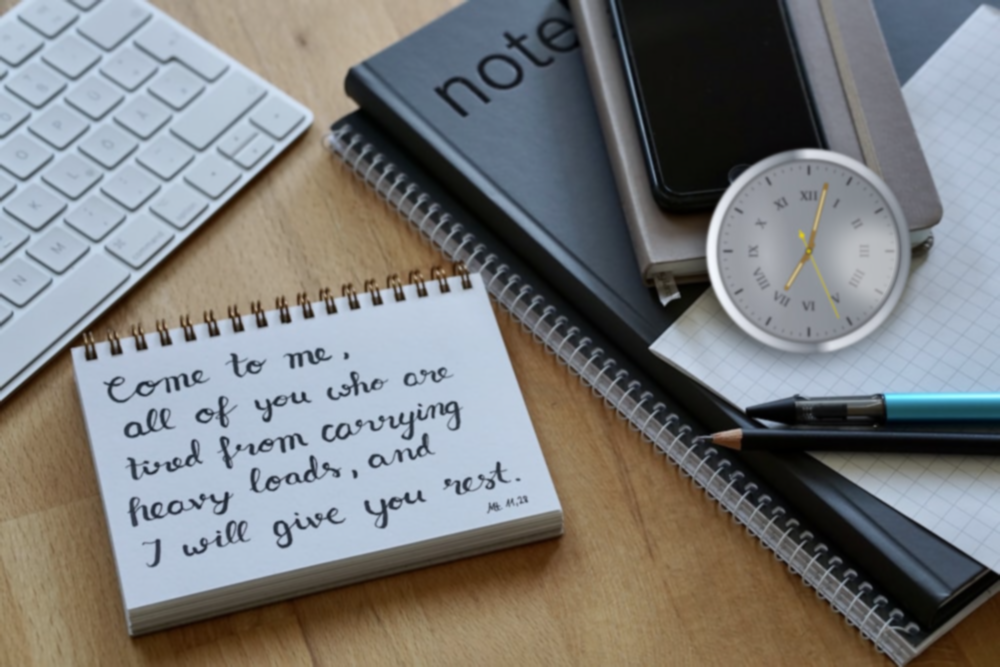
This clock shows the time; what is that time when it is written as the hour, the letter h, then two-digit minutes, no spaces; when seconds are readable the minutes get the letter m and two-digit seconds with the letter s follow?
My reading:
7h02m26s
